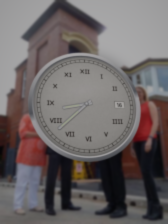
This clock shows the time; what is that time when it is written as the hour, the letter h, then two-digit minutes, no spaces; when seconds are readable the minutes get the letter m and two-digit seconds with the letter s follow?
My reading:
8h38
